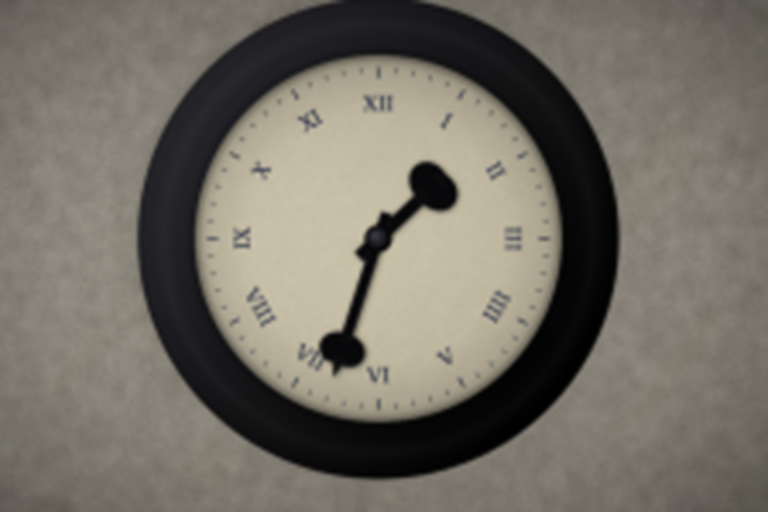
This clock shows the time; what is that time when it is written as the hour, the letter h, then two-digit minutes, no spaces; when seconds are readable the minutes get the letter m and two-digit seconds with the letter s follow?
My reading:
1h33
